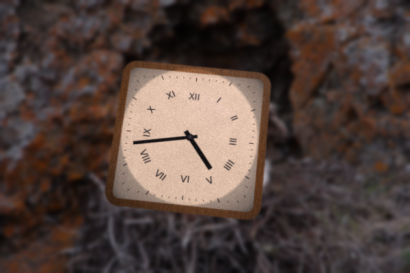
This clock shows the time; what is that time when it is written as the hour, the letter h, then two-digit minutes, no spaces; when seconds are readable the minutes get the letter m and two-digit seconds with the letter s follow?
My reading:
4h43
